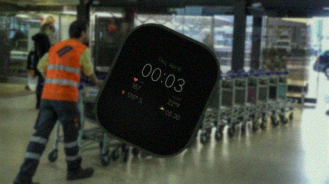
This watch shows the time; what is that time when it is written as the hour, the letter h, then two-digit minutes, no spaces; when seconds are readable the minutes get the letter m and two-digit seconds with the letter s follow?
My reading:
0h03
